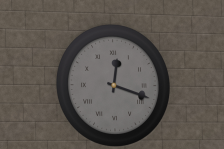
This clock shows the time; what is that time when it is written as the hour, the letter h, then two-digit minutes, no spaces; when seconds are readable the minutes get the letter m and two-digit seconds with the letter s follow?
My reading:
12h18
